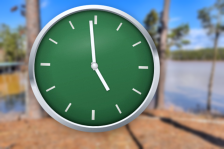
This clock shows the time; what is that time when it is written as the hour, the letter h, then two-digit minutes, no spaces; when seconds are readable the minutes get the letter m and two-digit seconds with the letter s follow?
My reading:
4h59
